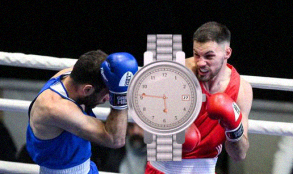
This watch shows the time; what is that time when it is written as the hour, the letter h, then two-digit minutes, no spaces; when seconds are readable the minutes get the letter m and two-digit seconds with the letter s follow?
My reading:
5h46
